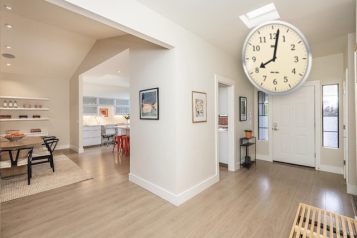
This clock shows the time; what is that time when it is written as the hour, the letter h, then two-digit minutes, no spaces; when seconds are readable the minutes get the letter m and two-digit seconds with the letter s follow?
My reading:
8h02
